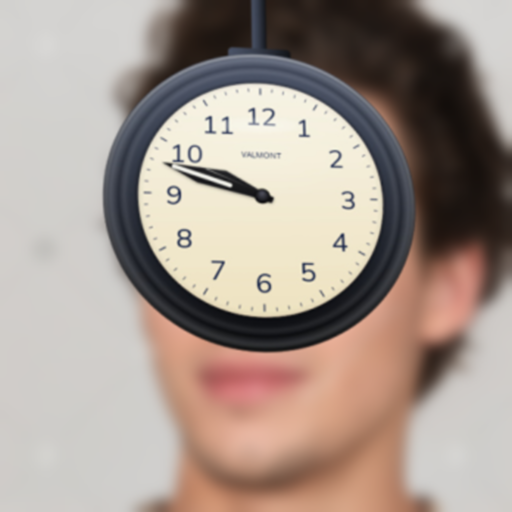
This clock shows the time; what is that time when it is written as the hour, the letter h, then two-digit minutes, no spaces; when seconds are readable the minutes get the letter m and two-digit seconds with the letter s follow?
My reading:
9h48
